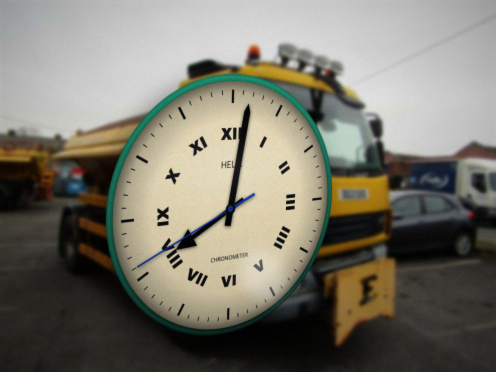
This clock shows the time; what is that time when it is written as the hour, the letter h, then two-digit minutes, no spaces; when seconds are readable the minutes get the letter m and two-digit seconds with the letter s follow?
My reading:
8h01m41s
